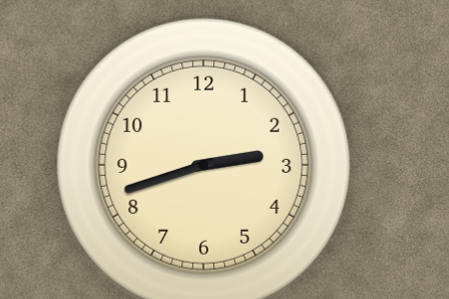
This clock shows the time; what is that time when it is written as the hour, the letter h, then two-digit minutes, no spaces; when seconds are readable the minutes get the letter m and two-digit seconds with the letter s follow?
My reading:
2h42
